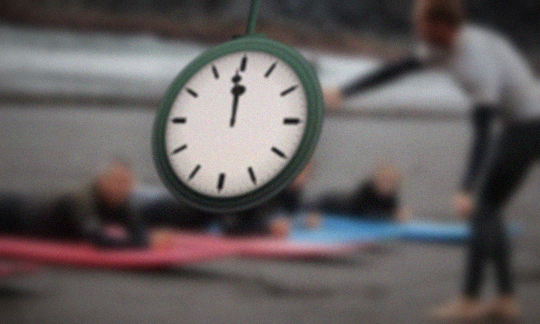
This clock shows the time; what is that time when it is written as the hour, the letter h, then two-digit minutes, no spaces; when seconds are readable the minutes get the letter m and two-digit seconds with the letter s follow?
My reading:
11h59
